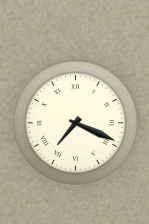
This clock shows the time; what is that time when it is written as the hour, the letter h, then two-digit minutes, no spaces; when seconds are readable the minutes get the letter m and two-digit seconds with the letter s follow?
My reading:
7h19
